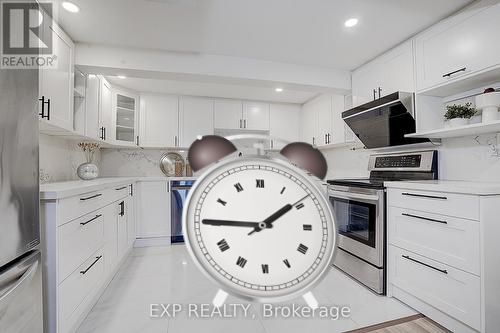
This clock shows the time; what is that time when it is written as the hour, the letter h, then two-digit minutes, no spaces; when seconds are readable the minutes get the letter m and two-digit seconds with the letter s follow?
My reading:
1h45m09s
